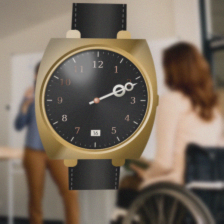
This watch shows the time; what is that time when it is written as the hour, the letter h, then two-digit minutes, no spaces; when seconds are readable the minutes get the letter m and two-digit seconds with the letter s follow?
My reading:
2h11
